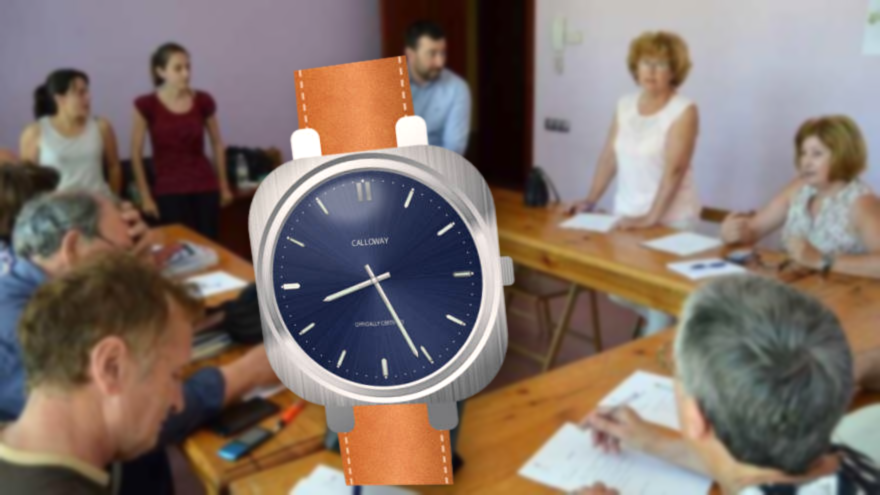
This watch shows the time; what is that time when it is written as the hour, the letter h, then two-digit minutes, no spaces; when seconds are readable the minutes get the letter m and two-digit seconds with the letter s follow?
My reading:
8h26
